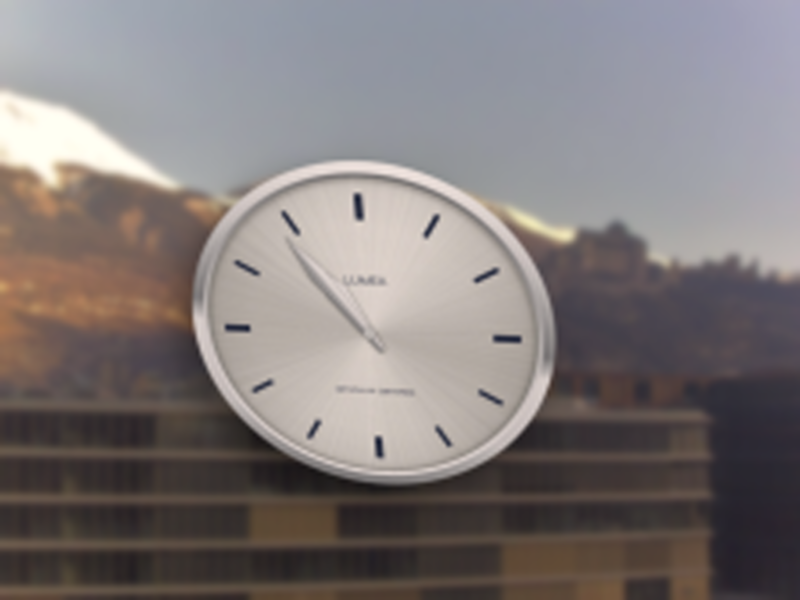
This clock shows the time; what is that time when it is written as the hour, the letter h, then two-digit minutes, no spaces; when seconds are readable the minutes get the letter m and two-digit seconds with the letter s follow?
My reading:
10h54
